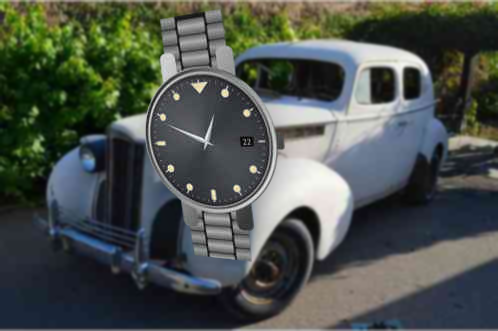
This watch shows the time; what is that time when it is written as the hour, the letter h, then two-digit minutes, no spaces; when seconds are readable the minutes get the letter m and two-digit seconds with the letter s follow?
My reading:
12h49
